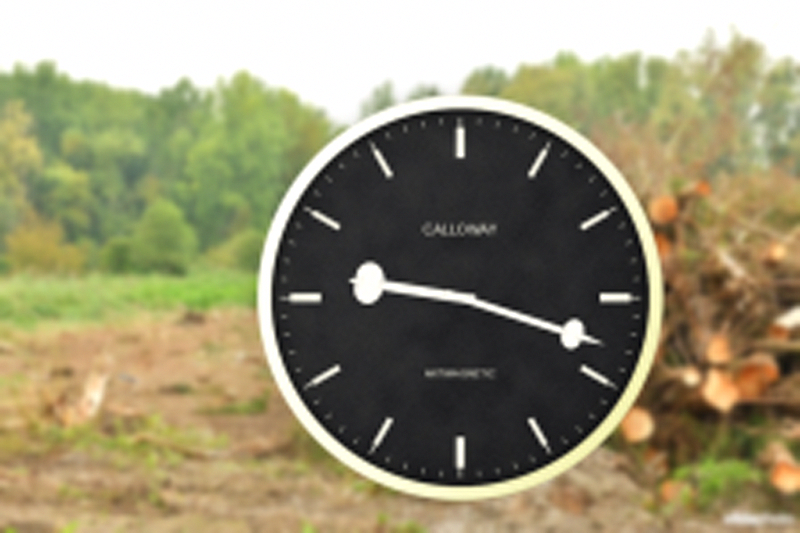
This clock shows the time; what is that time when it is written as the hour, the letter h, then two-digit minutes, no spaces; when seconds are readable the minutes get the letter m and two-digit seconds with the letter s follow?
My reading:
9h18
